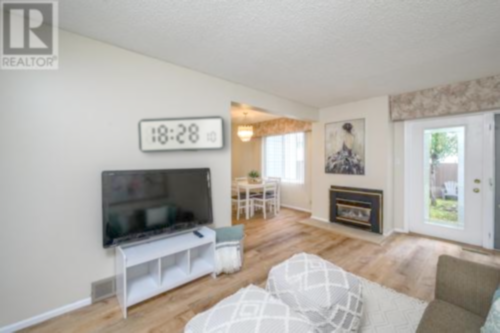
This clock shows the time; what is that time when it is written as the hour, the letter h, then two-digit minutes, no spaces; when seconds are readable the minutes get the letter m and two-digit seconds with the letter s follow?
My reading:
18h28m10s
